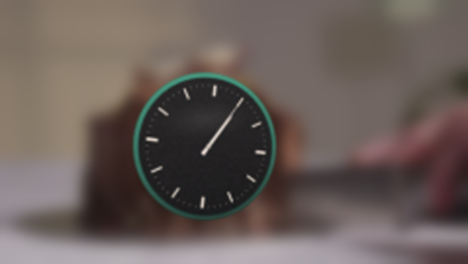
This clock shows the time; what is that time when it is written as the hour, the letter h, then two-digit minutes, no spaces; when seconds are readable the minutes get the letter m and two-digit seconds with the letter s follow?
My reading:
1h05
